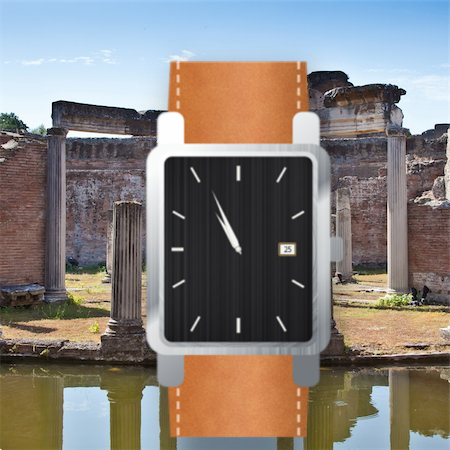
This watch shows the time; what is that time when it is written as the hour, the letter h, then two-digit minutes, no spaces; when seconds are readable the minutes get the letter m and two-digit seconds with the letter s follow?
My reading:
10h56
